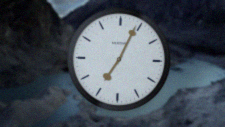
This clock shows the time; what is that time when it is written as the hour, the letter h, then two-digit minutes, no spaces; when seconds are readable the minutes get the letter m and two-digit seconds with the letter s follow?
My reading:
7h04
